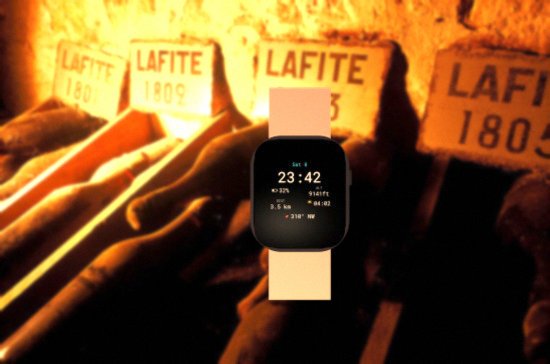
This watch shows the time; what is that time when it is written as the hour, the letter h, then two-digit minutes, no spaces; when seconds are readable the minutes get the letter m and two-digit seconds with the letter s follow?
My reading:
23h42
